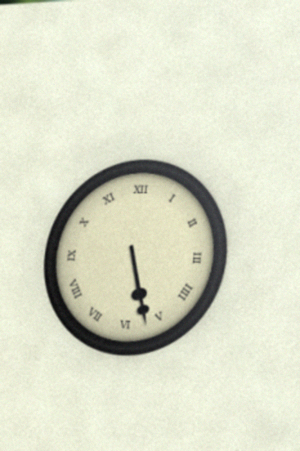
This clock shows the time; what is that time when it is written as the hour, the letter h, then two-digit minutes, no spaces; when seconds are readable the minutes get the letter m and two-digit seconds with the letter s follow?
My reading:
5h27
